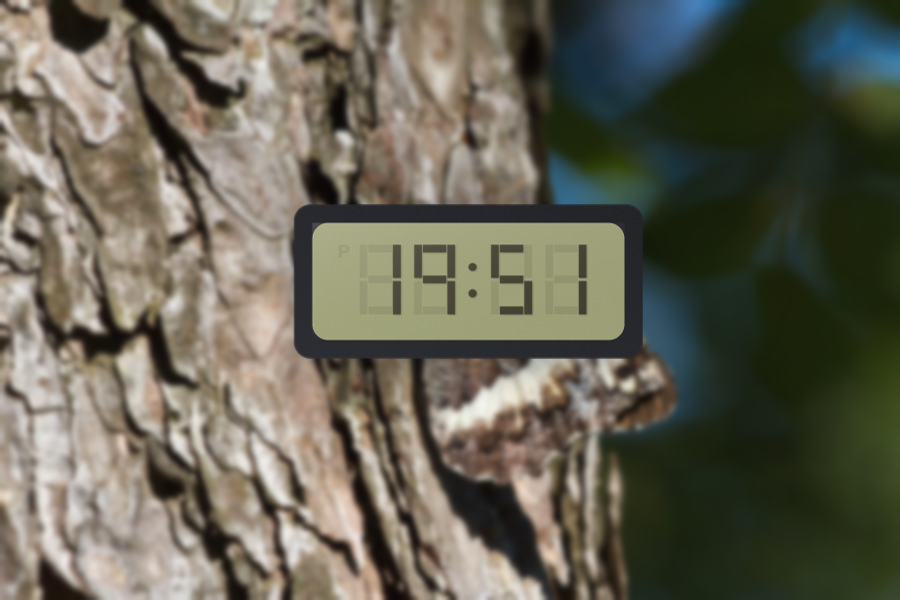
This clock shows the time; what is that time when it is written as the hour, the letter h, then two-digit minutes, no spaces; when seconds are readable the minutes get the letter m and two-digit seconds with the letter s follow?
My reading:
19h51
